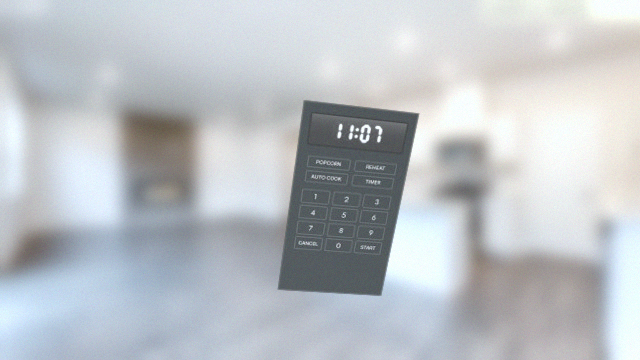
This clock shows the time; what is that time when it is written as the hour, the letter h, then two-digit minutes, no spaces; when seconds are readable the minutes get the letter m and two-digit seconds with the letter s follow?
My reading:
11h07
